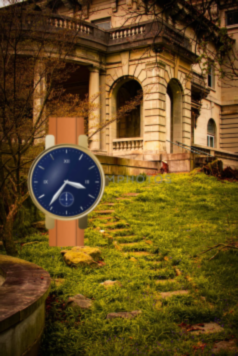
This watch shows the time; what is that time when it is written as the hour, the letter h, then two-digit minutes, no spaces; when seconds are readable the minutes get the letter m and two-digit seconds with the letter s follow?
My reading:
3h36
